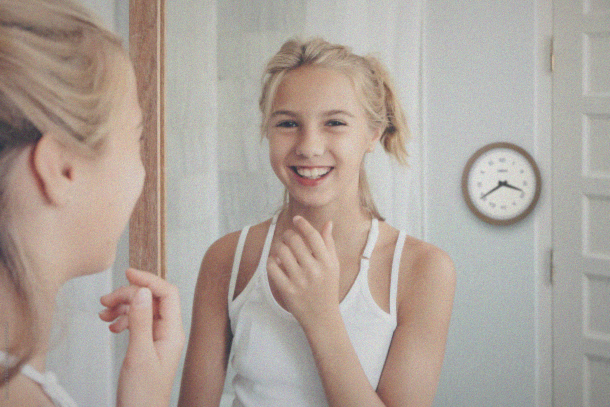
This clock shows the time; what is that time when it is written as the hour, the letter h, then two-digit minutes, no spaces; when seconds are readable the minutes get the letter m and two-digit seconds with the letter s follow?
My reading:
3h40
